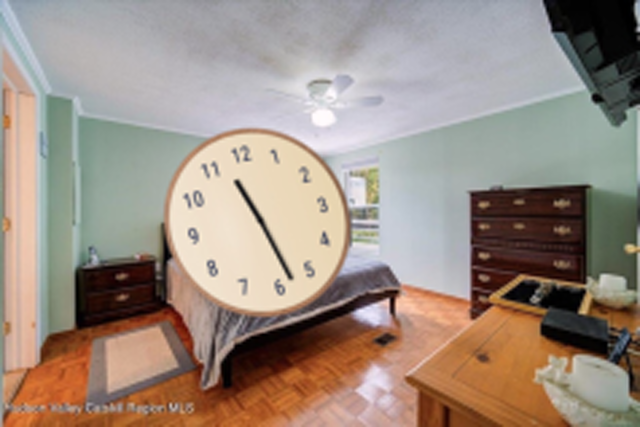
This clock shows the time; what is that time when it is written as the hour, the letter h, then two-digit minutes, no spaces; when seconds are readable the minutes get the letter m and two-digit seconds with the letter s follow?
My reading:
11h28
